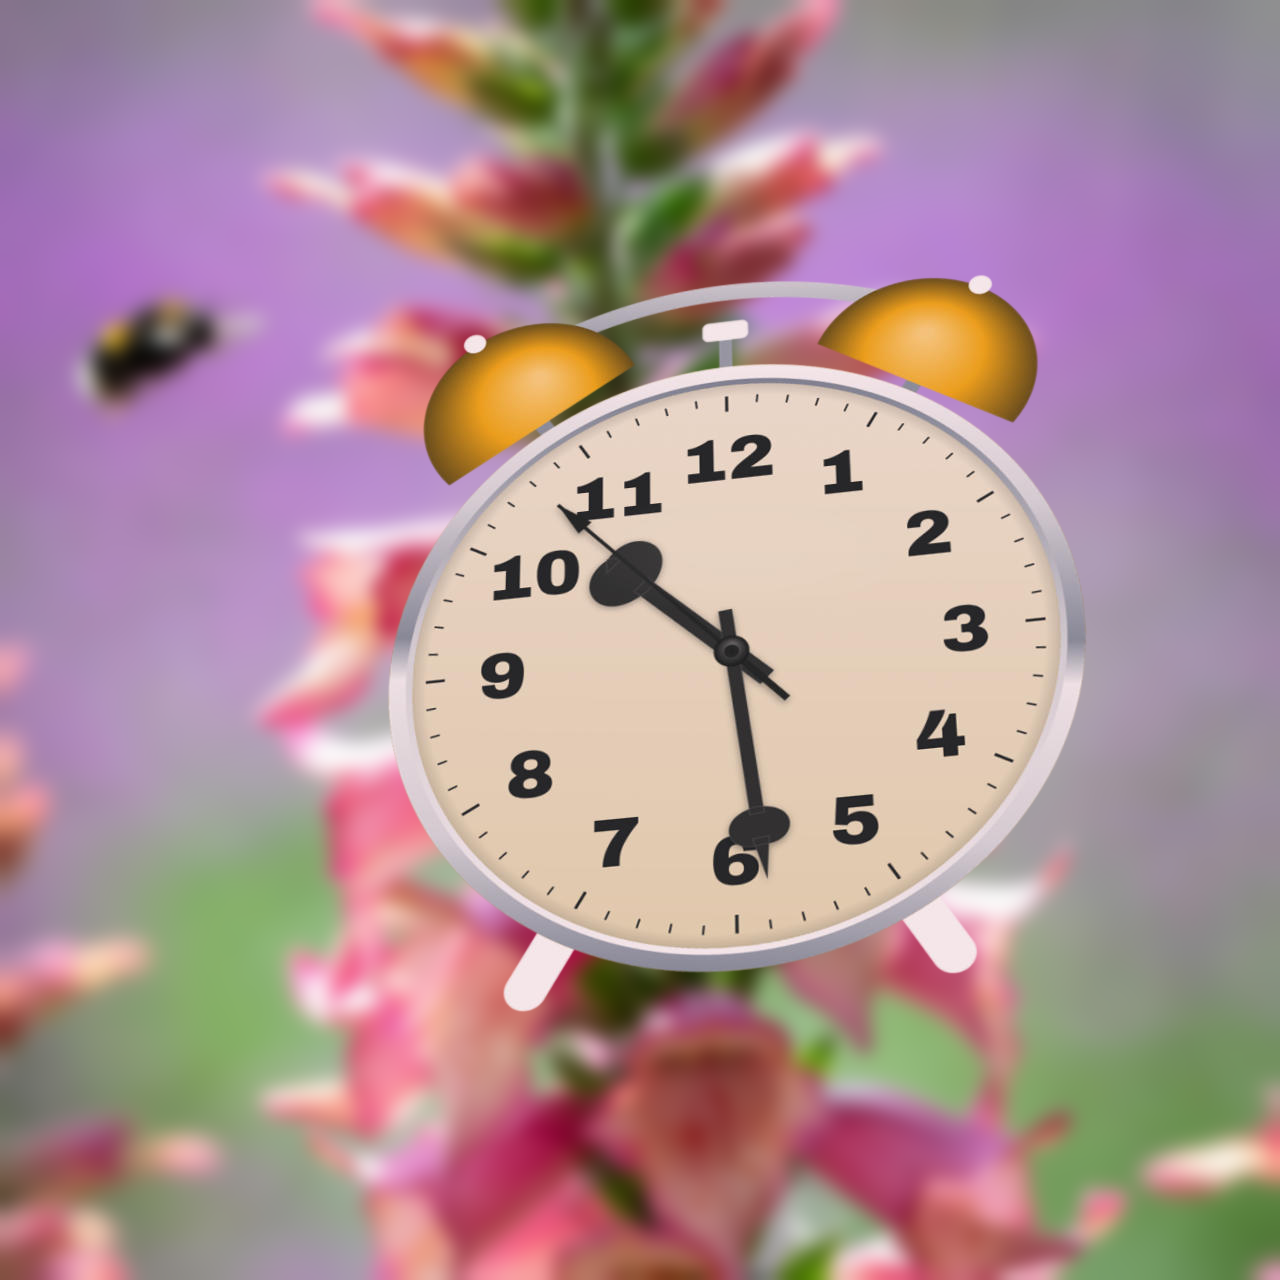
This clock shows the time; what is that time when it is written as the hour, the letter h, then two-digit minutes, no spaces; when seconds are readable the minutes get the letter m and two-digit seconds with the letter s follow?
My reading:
10h28m53s
